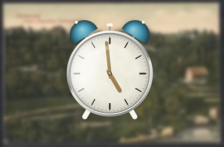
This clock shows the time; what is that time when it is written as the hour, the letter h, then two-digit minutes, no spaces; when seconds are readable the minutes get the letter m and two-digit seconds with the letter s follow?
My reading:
4h59
